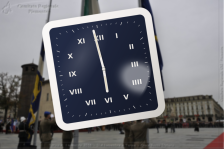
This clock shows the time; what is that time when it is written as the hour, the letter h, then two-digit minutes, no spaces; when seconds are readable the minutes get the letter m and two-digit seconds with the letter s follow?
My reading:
5h59
